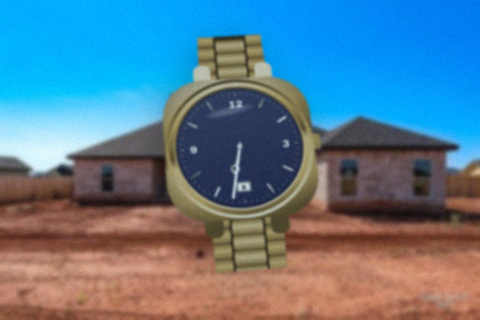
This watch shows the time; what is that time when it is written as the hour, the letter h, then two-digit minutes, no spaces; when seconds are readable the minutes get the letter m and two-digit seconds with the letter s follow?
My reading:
6h32
